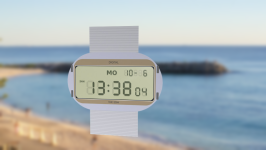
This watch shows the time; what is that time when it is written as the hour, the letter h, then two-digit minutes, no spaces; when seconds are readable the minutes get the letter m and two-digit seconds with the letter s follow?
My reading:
13h38m04s
